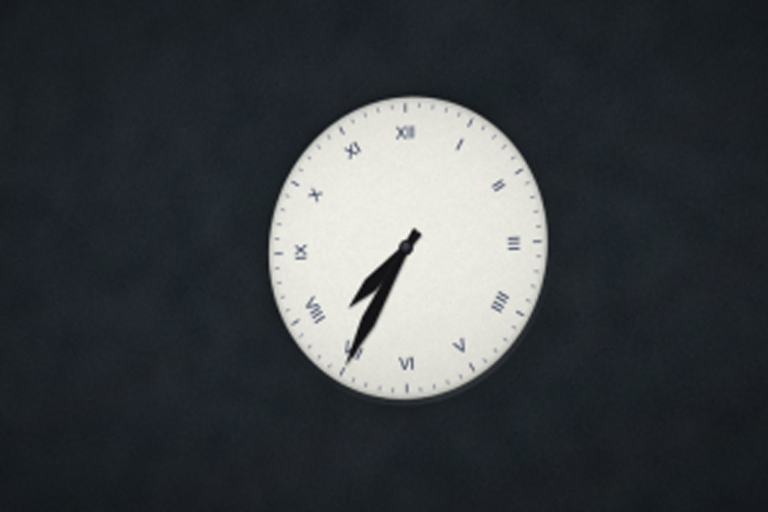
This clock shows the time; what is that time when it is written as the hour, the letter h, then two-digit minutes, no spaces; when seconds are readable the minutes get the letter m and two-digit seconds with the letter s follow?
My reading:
7h35
